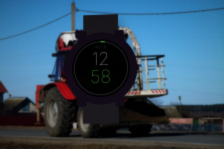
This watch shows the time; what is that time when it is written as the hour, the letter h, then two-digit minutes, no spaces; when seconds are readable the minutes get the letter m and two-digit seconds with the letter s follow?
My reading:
12h58
